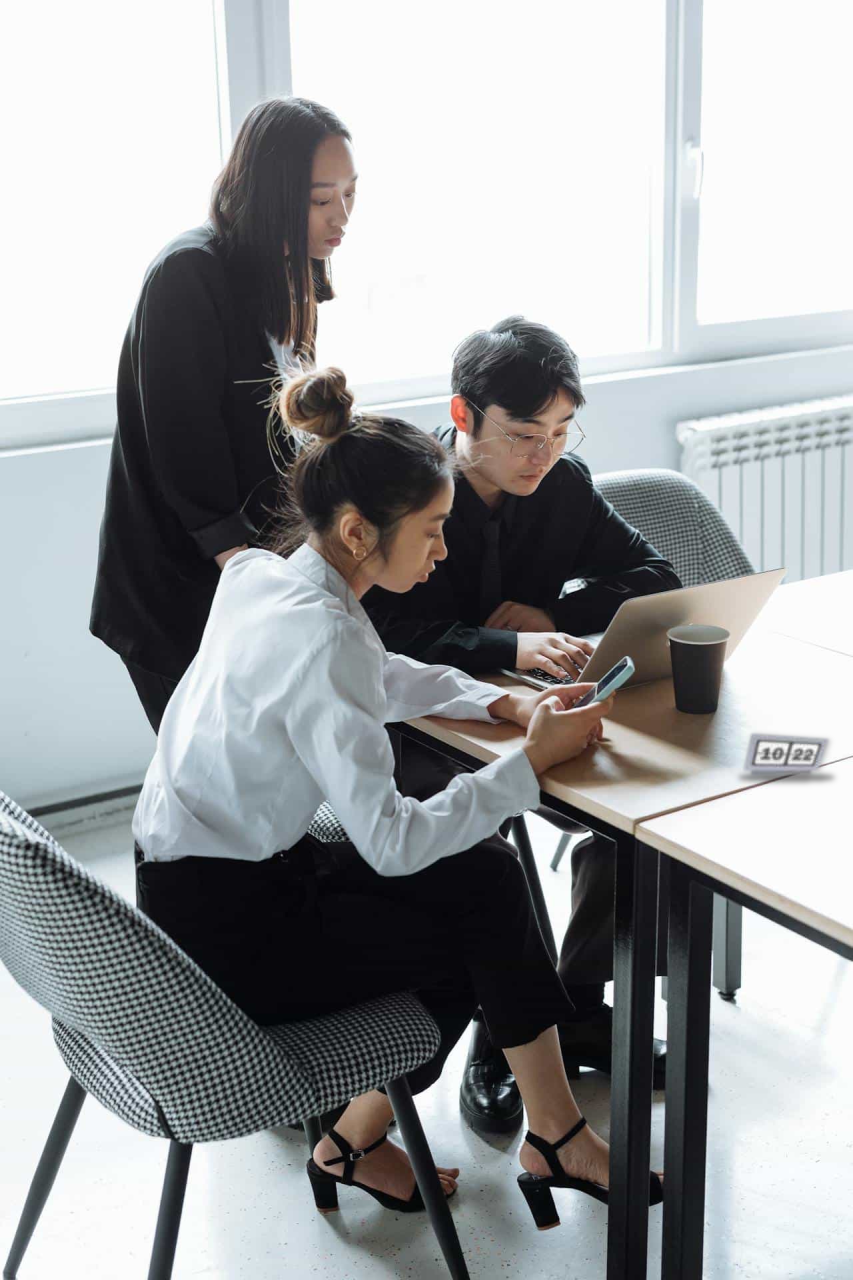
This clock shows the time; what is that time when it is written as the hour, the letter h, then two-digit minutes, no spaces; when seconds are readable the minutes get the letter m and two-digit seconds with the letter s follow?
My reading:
10h22
